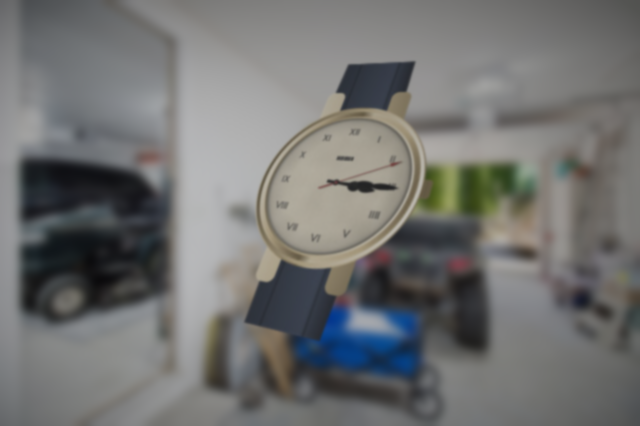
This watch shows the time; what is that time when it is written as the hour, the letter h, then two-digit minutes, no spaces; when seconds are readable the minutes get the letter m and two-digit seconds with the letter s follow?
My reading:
3h15m11s
